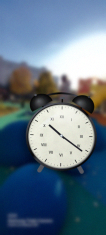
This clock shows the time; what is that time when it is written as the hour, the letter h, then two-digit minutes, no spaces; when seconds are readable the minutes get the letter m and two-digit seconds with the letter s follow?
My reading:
10h21
